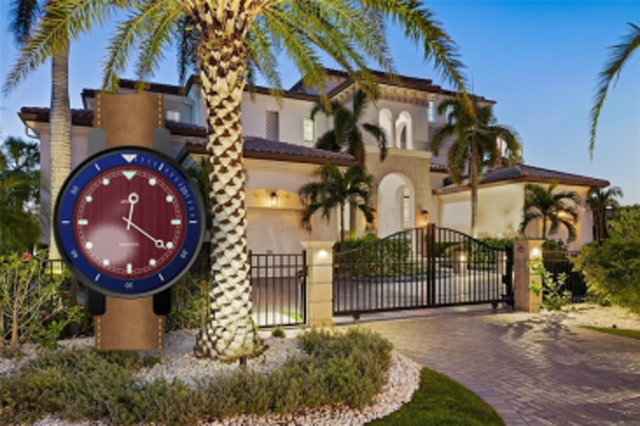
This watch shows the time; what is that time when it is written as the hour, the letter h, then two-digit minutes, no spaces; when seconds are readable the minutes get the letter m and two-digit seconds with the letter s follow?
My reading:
12h21
